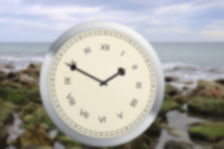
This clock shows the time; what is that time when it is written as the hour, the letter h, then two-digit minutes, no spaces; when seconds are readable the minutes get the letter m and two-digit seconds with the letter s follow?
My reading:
1h49
